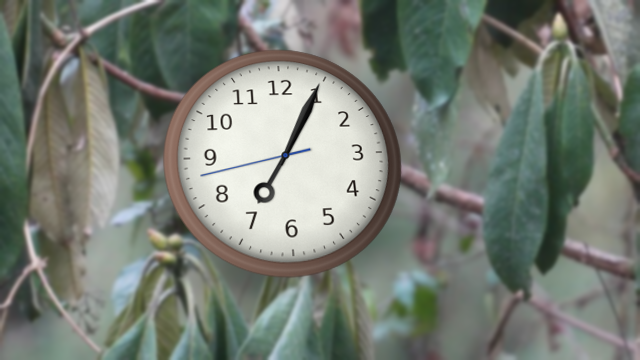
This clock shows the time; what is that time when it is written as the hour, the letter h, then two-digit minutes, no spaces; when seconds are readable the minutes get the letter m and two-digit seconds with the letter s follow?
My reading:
7h04m43s
